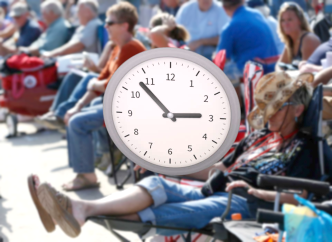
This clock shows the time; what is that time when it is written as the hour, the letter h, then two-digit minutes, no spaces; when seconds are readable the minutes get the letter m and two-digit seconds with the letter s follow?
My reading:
2h53
